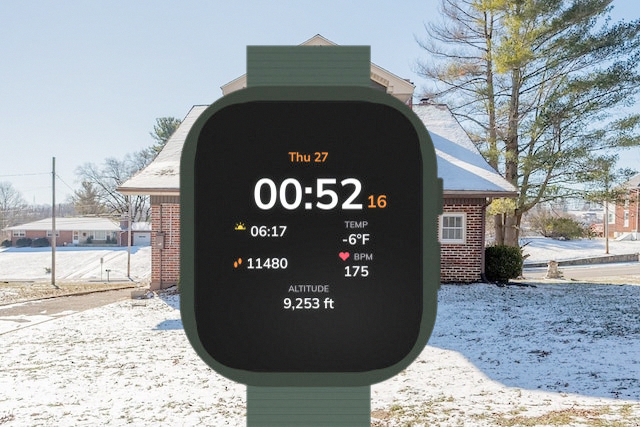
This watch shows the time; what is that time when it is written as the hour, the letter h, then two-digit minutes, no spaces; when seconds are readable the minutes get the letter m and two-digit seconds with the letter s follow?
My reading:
0h52m16s
